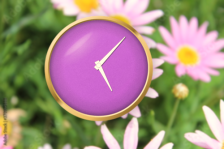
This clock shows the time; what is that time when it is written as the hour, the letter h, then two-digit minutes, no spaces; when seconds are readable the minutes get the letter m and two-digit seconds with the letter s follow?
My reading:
5h07
